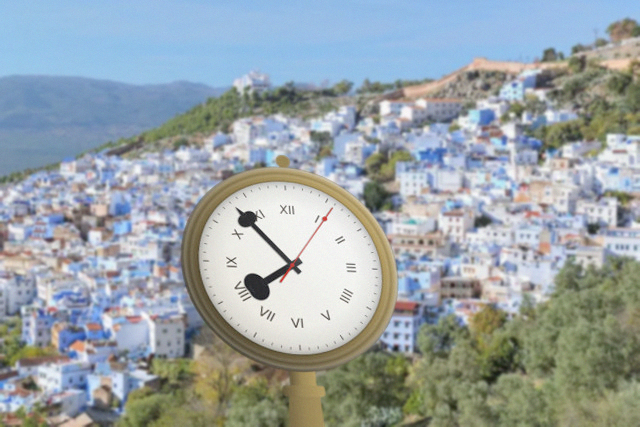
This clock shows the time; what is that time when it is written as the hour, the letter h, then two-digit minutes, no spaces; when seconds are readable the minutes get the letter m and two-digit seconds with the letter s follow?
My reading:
7h53m06s
